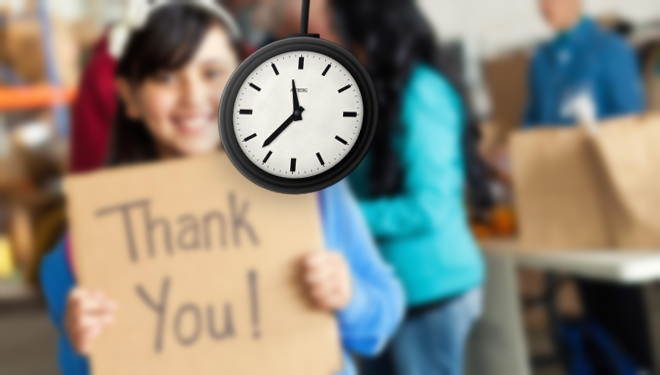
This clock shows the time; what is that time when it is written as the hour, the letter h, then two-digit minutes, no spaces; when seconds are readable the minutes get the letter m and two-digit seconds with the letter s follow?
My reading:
11h37
